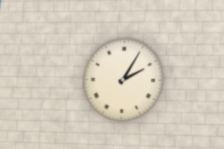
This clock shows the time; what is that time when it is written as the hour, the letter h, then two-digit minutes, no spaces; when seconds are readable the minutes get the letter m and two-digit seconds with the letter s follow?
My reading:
2h05
